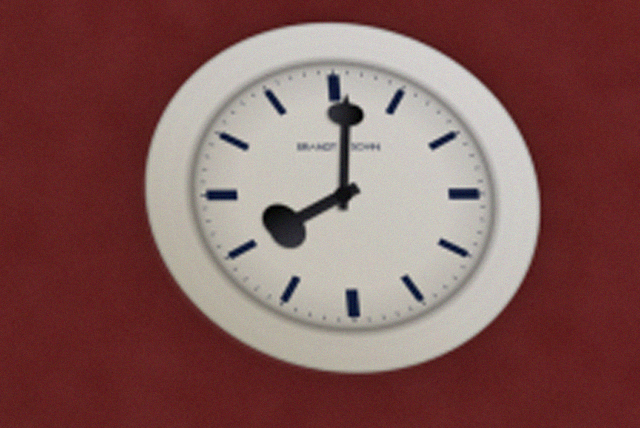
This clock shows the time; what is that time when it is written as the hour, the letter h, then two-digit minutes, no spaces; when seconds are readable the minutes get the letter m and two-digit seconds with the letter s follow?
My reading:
8h01
